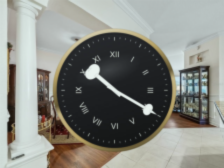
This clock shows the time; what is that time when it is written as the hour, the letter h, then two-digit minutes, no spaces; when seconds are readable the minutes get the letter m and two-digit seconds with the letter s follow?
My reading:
10h20
